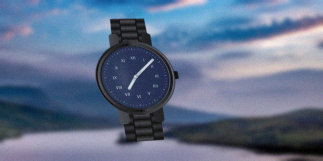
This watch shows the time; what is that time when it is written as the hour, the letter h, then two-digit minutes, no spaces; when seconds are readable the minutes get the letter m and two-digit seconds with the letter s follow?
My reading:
7h08
